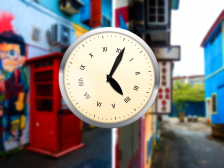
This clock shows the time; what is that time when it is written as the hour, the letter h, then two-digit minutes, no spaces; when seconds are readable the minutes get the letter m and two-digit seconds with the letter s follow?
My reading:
4h01
